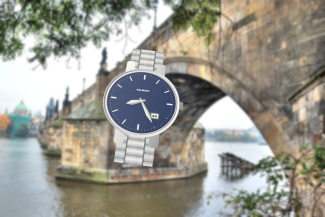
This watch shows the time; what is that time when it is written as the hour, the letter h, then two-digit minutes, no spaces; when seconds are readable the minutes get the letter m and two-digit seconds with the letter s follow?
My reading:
8h25
